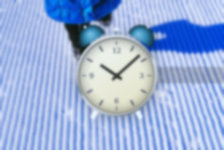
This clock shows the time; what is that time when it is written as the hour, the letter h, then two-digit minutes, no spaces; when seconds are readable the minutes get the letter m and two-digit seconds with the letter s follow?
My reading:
10h08
